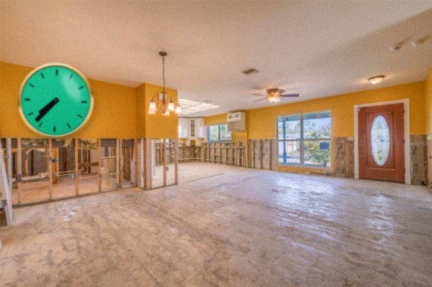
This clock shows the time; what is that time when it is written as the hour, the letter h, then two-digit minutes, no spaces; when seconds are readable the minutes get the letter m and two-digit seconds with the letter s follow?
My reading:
7h37
